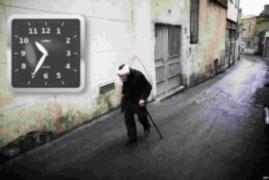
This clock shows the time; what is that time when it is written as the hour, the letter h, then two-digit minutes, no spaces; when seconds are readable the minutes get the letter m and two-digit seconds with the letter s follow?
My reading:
10h35
